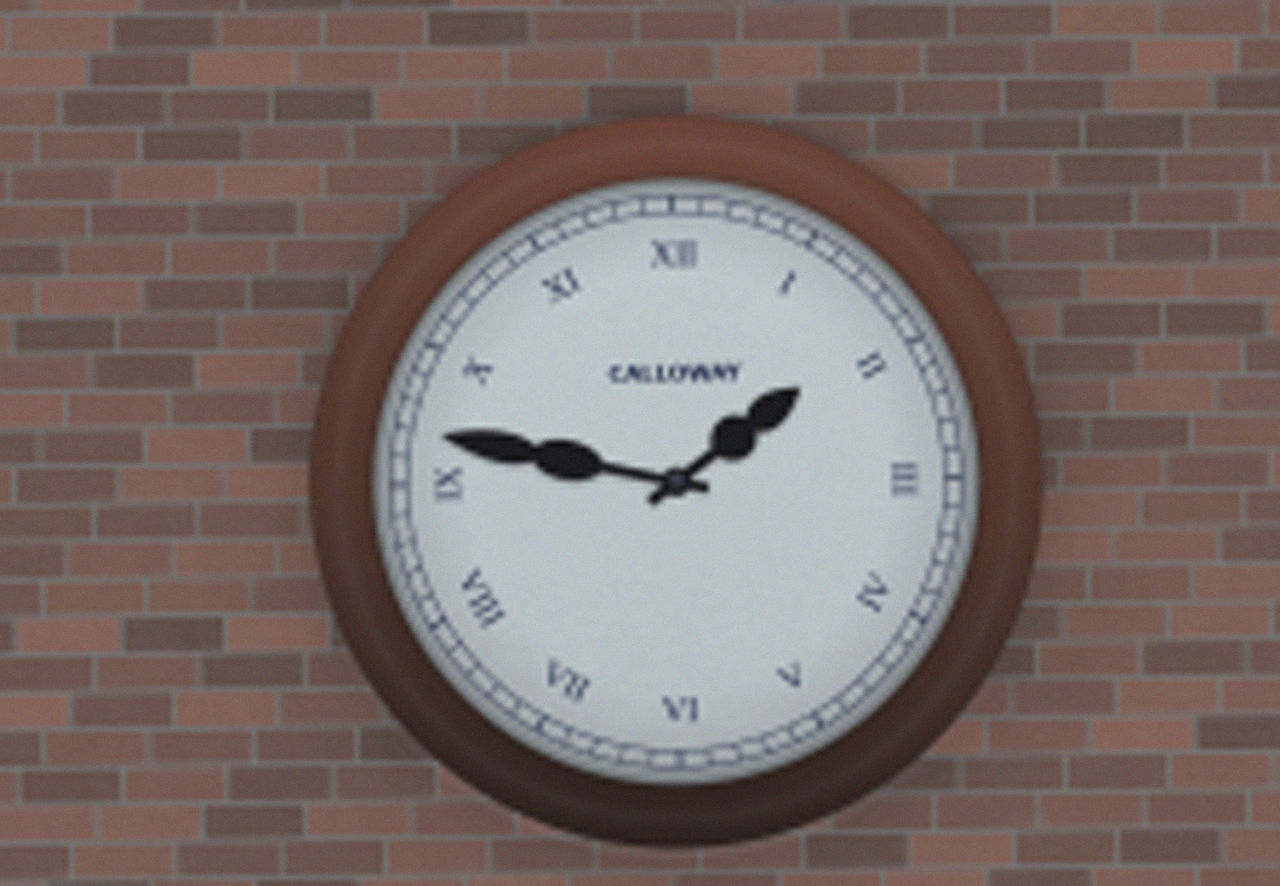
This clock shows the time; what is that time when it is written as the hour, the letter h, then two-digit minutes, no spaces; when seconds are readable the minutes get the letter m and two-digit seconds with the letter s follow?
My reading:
1h47
